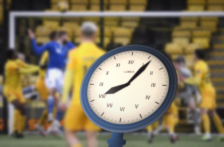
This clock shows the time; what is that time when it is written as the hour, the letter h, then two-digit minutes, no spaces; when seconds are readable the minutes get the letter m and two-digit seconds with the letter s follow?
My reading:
8h06
